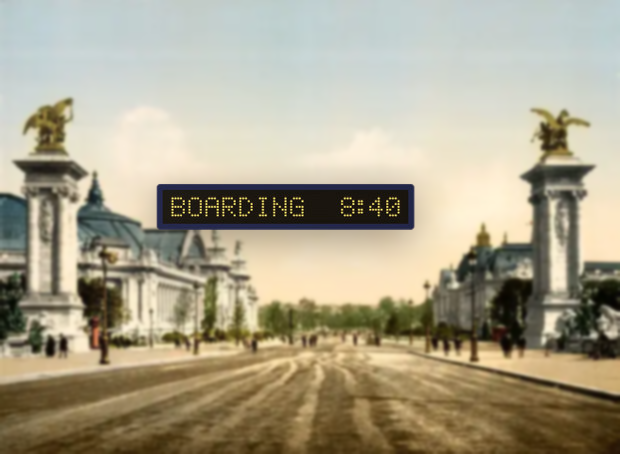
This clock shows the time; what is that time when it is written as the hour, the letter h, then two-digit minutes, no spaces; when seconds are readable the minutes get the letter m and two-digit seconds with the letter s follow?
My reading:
8h40
